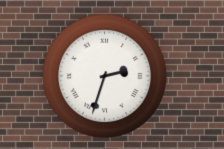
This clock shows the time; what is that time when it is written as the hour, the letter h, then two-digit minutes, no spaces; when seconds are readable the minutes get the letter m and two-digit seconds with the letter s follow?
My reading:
2h33
